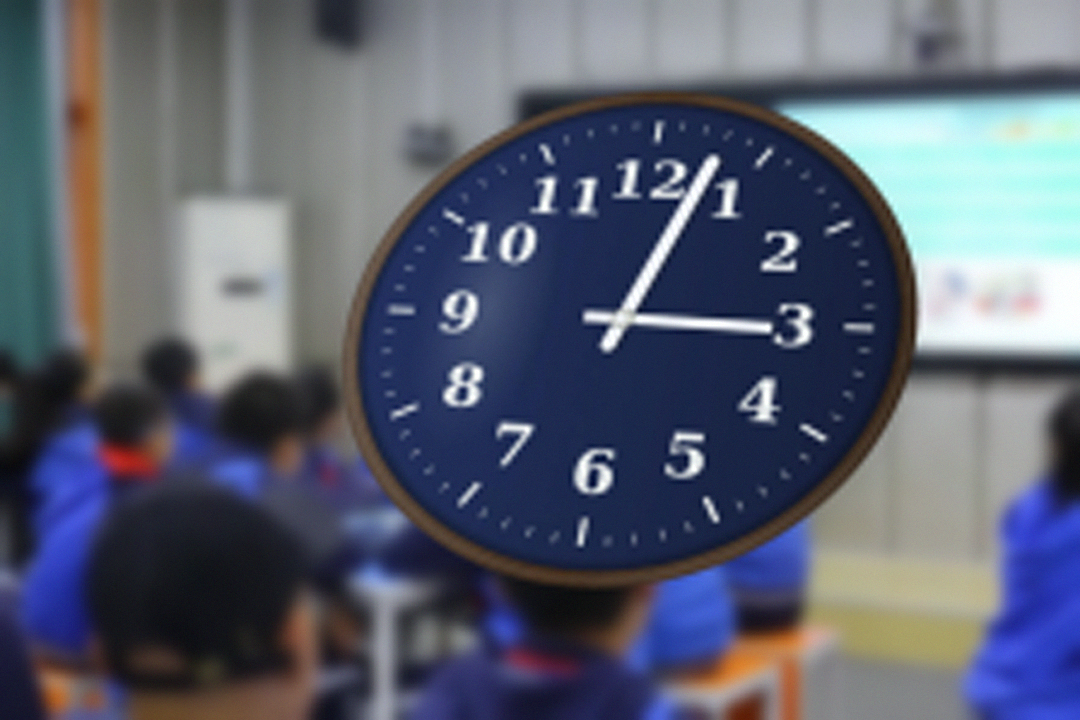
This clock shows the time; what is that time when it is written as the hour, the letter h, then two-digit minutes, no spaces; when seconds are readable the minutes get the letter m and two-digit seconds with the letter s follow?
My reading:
3h03
